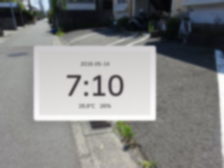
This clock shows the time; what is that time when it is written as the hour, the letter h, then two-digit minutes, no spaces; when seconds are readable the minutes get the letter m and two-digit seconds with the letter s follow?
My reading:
7h10
